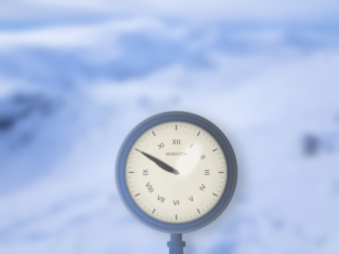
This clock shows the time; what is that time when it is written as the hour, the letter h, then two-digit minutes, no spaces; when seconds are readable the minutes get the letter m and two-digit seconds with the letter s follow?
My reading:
9h50
